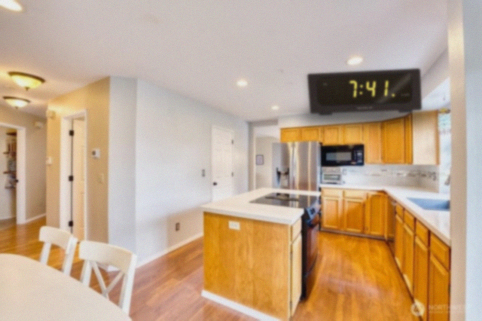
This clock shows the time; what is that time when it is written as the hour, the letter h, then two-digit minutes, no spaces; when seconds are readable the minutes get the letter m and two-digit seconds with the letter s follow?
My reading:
7h41
